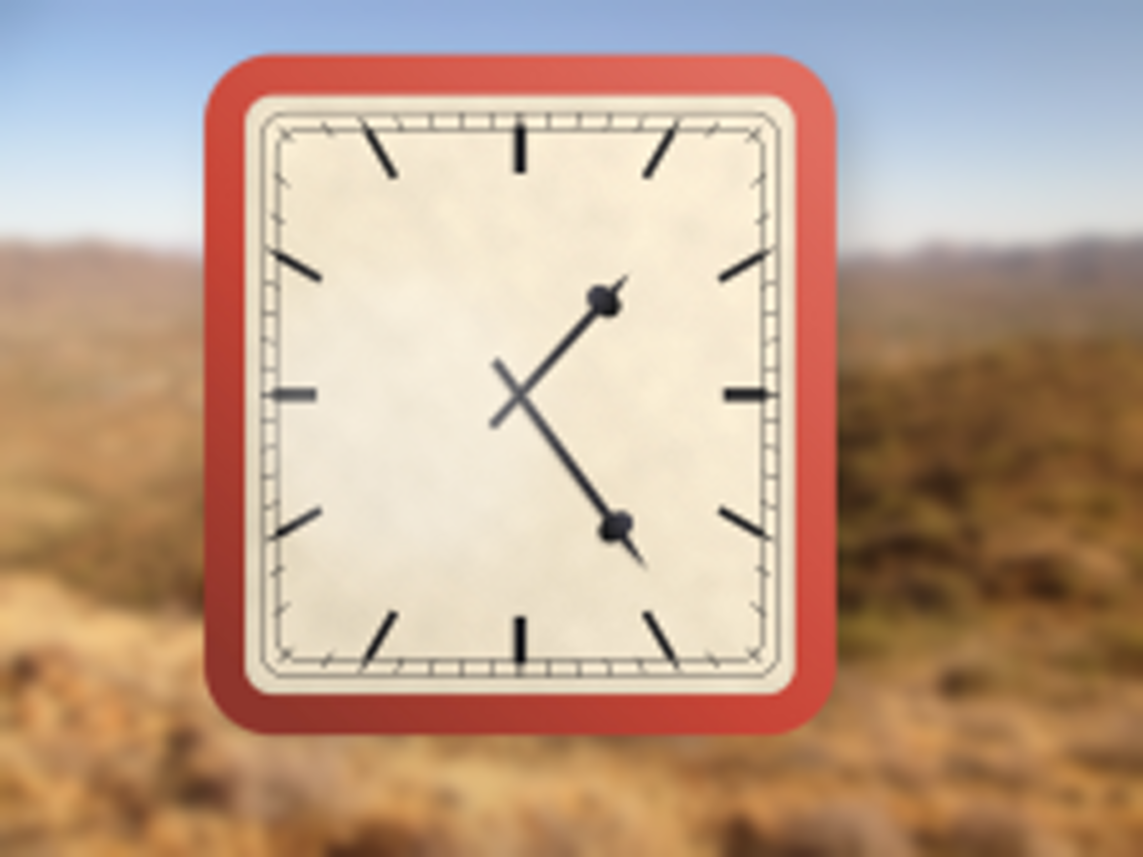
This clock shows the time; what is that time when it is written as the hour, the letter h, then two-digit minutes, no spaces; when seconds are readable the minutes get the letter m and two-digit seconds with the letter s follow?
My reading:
1h24
